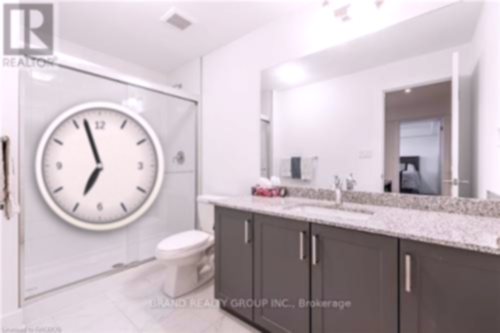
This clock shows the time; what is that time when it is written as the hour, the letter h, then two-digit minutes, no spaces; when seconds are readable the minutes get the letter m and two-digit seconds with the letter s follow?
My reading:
6h57
